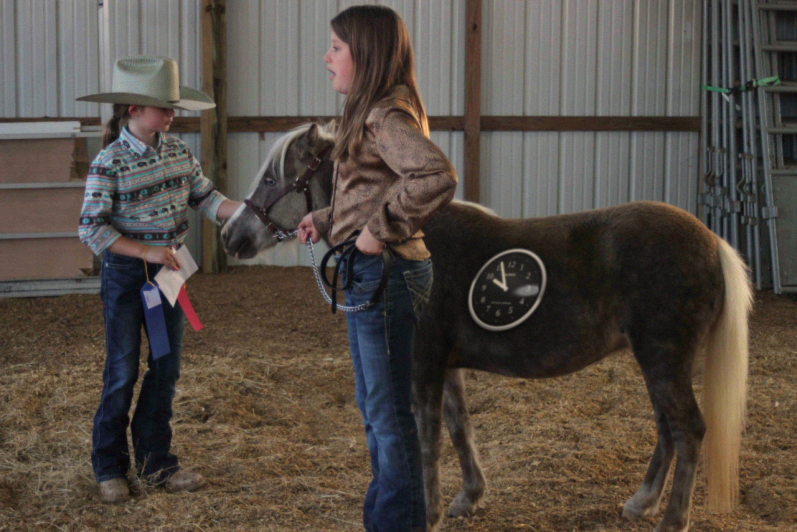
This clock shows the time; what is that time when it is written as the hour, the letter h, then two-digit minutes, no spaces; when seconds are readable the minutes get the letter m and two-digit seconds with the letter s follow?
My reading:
9h56
